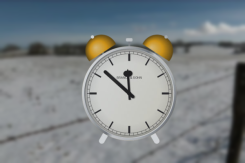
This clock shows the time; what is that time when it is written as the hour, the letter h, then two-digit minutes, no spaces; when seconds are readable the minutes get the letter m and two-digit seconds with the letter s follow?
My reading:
11h52
